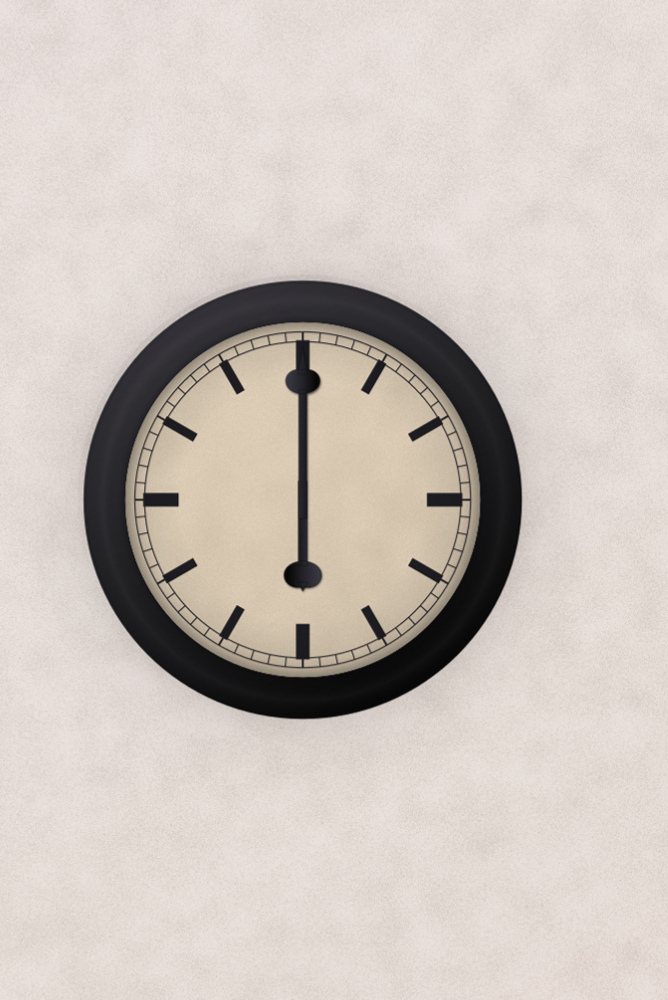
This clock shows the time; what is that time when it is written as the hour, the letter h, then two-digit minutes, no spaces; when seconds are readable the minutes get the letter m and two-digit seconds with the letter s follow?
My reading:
6h00
